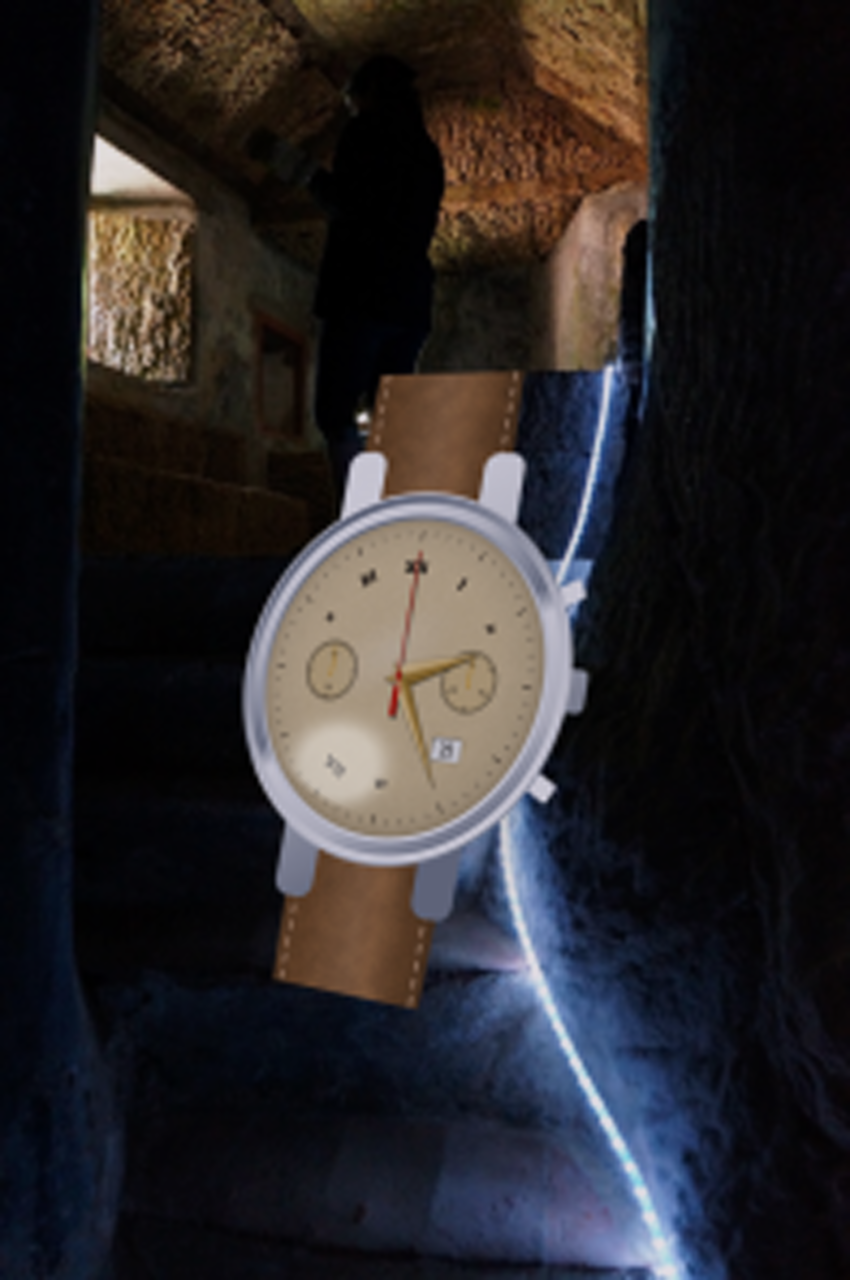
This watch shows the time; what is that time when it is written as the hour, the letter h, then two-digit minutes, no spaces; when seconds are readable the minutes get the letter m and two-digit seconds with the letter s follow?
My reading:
2h25
